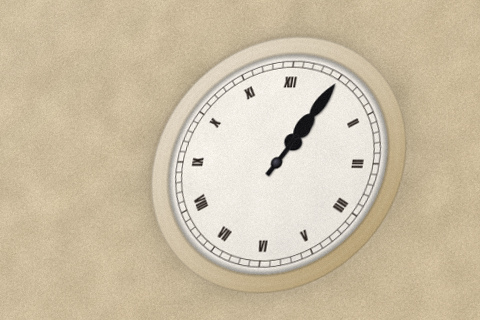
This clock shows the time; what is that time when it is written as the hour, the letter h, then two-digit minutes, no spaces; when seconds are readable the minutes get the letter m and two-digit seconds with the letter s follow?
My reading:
1h05
